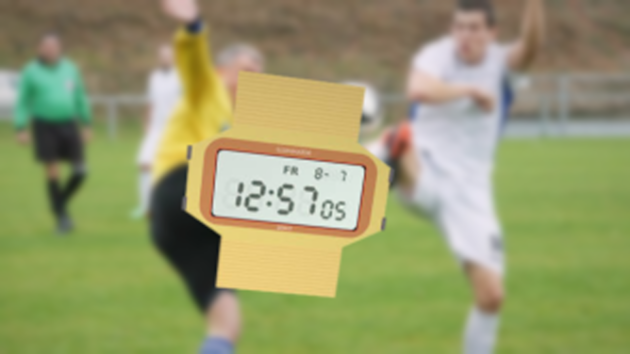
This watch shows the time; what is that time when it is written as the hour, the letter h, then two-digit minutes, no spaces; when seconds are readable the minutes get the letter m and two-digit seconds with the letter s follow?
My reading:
12h57m05s
